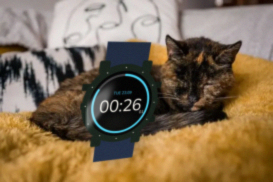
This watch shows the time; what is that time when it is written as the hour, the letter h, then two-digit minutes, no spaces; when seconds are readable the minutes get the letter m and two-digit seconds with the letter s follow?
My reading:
0h26
